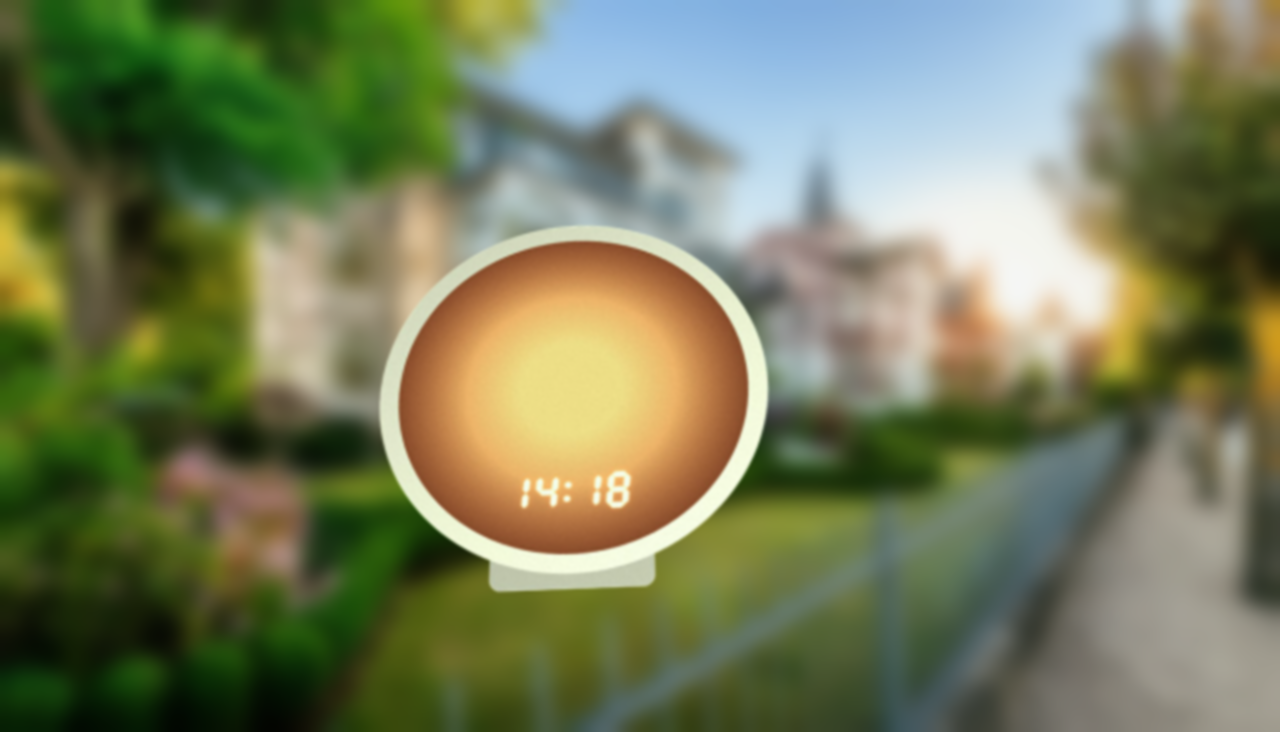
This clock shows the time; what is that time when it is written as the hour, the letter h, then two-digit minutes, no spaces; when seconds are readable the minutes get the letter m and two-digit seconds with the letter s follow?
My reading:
14h18
